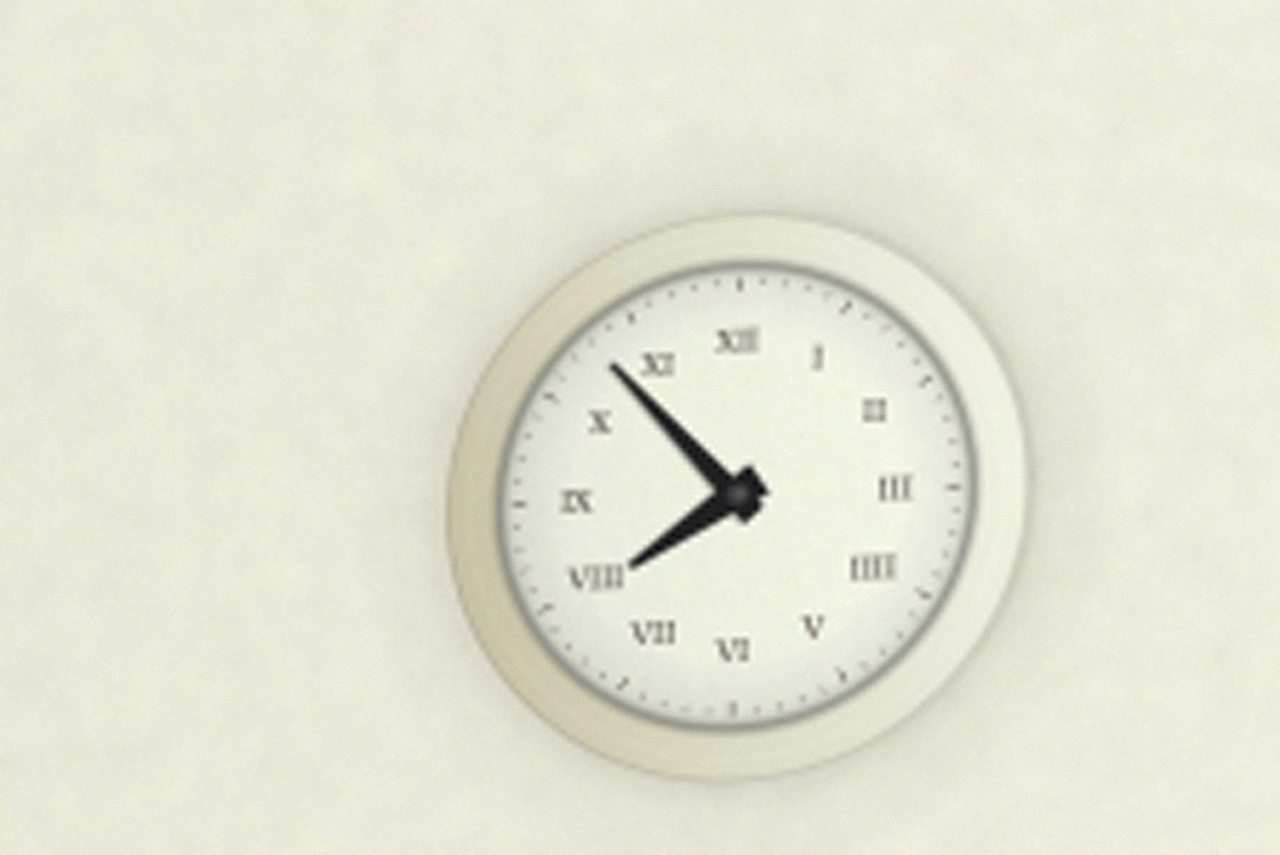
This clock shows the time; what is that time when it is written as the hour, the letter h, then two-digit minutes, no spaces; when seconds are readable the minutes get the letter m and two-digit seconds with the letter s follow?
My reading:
7h53
